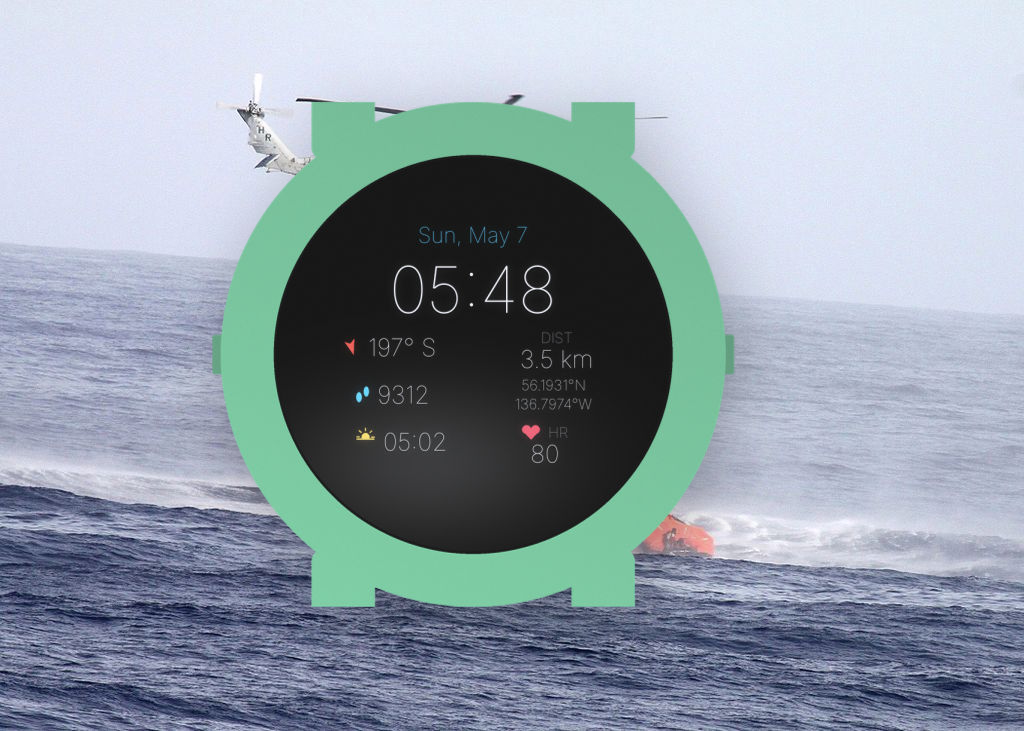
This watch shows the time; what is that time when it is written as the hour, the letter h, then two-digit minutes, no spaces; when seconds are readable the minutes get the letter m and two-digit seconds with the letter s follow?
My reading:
5h48
